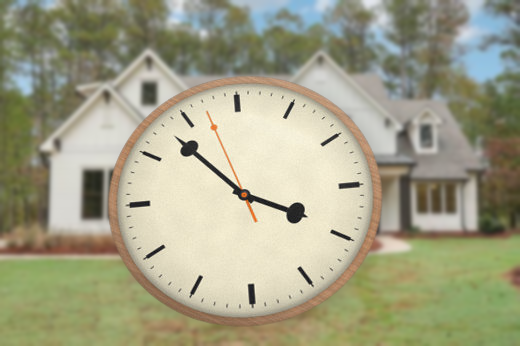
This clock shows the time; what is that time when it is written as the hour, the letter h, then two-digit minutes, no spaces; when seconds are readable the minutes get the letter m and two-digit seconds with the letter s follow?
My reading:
3h52m57s
